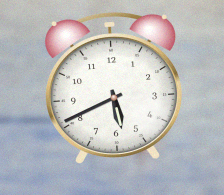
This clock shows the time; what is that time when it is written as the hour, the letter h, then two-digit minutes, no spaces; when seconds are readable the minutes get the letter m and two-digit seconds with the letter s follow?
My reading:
5h41
